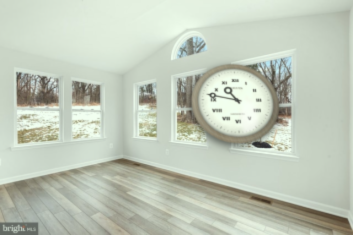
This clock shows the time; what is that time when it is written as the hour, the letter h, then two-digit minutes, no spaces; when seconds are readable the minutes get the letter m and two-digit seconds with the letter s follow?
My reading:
10h47
